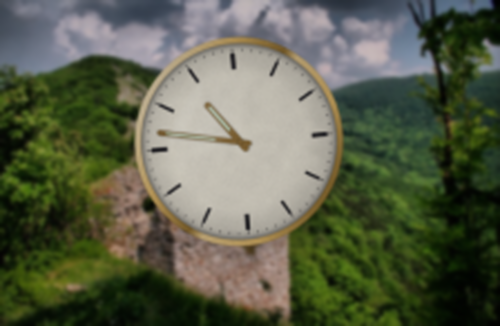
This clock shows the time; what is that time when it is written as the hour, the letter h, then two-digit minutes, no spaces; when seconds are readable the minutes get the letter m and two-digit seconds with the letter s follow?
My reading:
10h47
